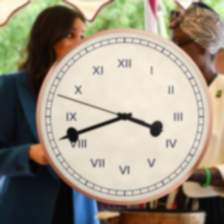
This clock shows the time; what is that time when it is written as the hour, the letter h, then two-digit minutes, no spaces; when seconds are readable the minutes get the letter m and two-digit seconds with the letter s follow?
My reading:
3h41m48s
